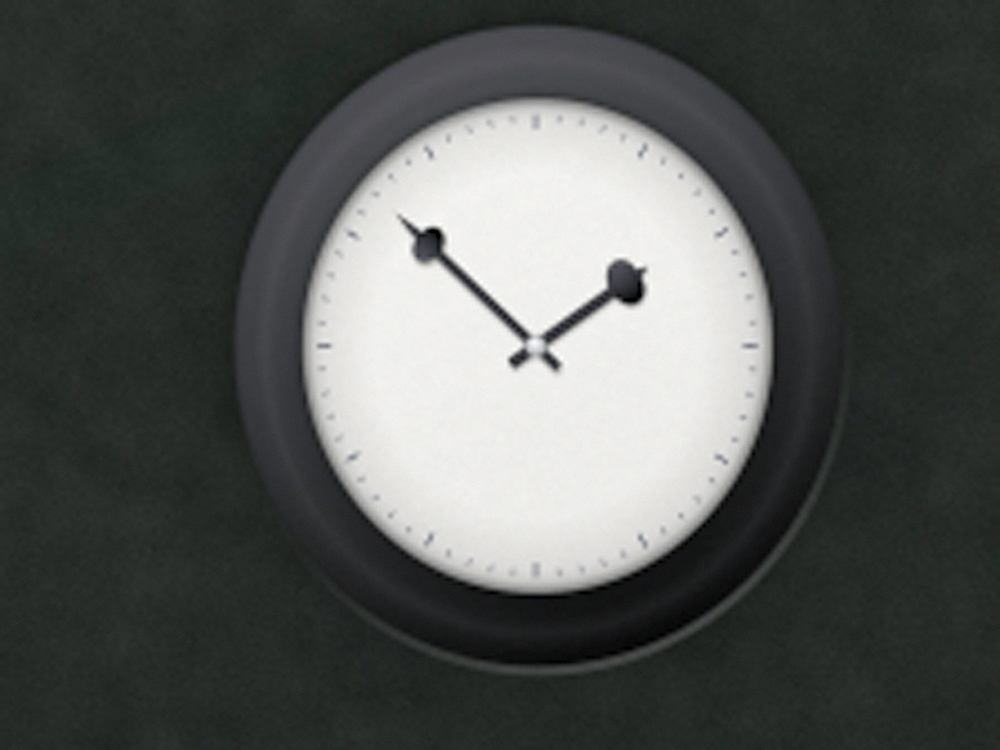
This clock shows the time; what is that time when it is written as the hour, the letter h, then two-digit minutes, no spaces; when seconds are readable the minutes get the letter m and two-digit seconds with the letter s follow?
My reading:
1h52
